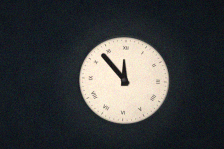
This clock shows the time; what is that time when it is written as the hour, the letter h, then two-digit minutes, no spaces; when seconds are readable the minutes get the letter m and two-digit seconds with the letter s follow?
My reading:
11h53
